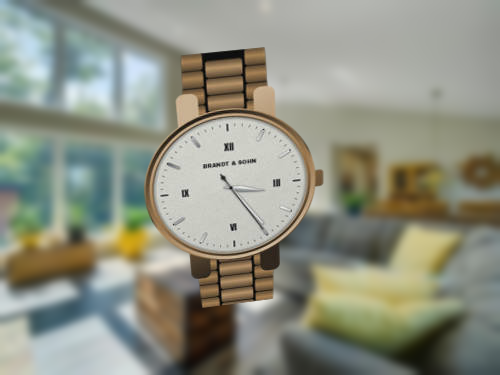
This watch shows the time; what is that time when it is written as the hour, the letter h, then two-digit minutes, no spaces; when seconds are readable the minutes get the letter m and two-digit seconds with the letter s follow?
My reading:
3h24m25s
